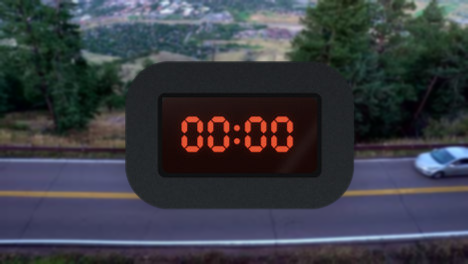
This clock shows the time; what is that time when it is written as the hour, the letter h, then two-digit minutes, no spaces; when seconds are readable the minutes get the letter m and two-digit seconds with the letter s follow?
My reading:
0h00
